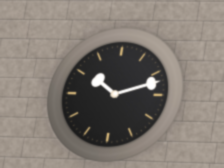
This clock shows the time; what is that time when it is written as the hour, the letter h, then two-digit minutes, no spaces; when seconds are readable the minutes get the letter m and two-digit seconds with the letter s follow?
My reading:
10h12
